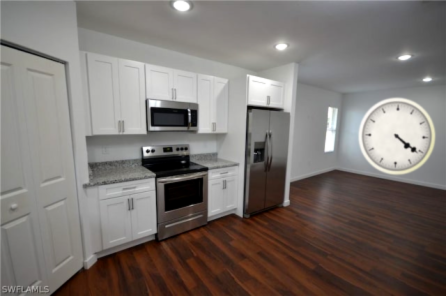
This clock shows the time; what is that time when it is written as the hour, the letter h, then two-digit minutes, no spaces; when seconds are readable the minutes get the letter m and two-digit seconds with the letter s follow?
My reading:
4h21
